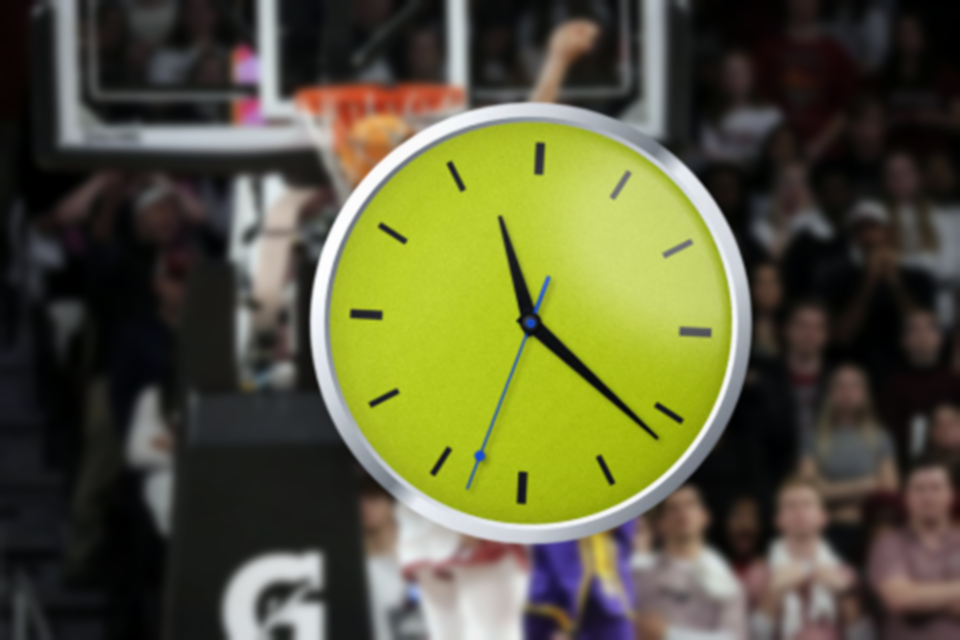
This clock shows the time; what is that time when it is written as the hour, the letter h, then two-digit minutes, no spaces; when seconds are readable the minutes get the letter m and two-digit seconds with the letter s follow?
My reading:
11h21m33s
